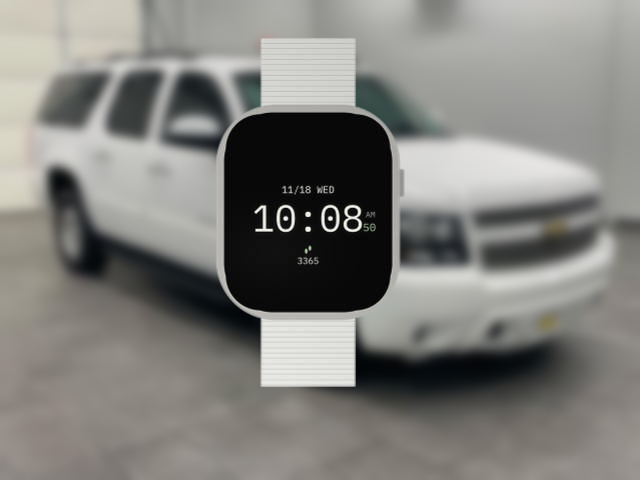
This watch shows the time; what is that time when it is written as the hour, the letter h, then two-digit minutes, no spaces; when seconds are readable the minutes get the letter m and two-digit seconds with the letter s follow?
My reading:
10h08m50s
